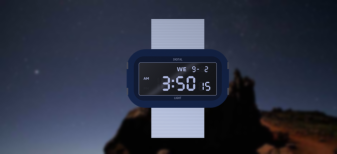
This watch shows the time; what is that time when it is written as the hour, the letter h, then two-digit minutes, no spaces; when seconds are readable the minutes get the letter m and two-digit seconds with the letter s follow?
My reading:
3h50m15s
